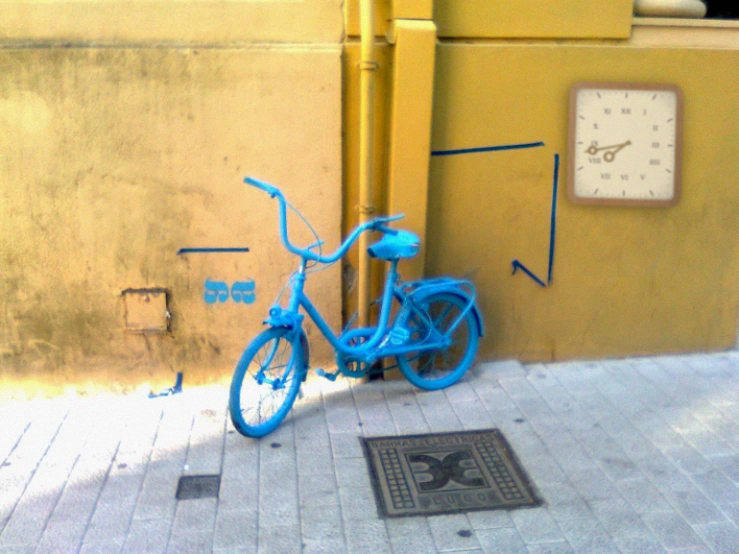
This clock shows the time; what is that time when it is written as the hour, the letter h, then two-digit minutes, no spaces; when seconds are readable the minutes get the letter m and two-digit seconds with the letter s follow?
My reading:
7h43
